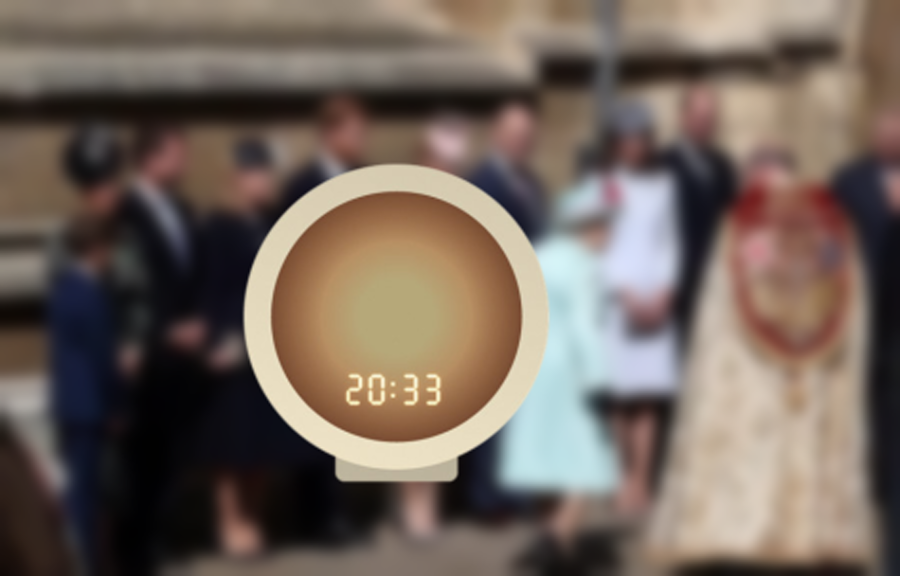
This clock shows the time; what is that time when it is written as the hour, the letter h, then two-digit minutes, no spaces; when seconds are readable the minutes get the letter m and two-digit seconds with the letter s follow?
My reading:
20h33
